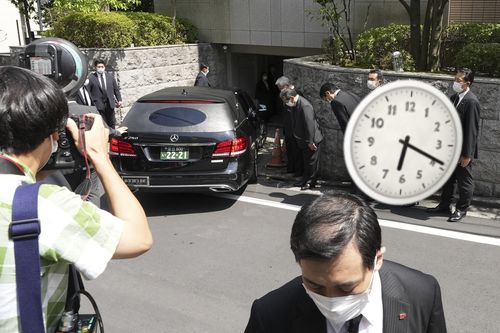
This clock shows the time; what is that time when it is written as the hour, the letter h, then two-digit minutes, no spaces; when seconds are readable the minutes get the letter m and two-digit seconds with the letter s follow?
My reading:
6h19
